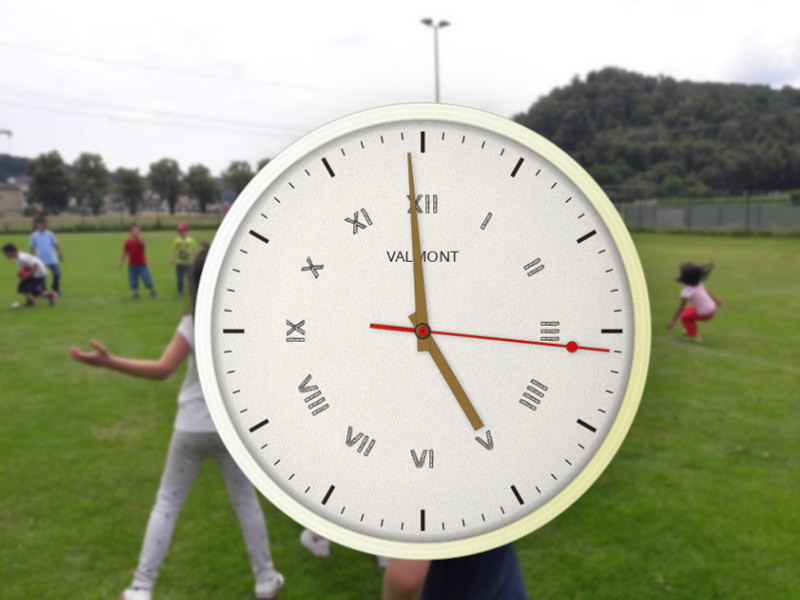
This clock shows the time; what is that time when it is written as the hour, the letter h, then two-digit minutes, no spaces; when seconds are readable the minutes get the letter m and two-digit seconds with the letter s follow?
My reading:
4h59m16s
